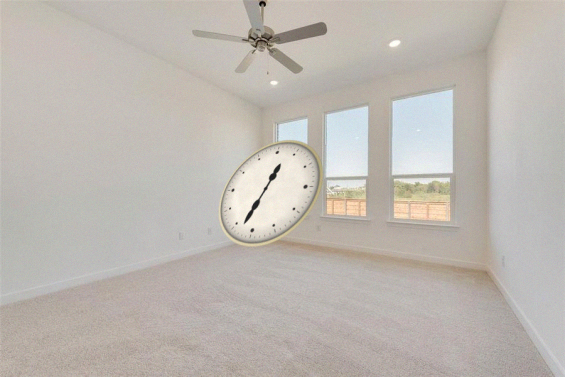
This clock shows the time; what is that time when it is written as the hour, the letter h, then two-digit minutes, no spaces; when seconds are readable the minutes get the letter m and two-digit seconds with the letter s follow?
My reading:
12h33
